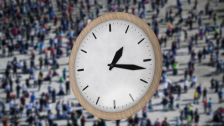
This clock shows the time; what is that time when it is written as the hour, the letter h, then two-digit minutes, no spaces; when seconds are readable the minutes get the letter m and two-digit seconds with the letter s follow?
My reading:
1h17
